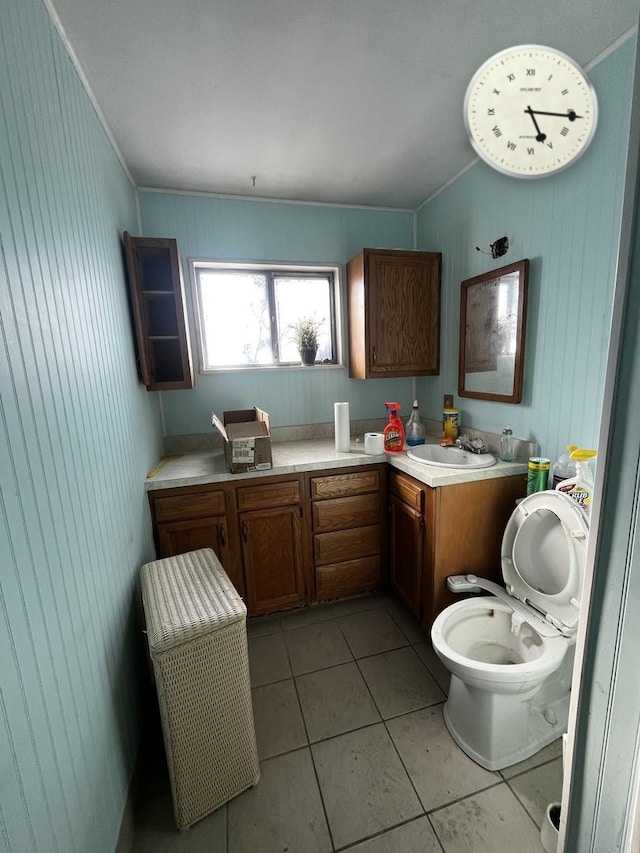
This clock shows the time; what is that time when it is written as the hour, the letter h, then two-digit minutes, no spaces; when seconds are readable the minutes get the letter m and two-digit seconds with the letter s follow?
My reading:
5h16
